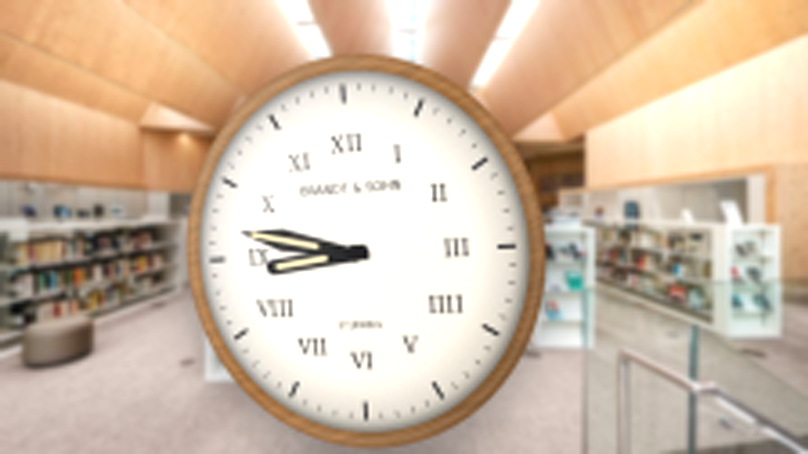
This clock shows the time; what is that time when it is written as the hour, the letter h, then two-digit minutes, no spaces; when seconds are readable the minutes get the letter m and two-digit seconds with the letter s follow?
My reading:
8h47
